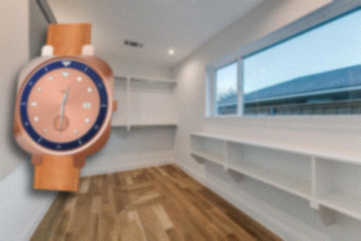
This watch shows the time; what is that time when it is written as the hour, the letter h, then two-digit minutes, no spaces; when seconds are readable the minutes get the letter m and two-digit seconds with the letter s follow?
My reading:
12h30
